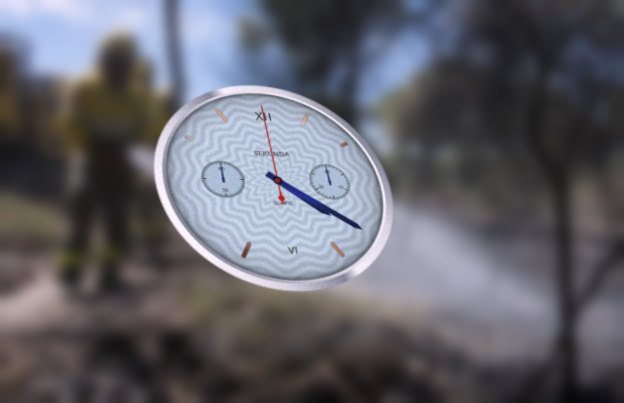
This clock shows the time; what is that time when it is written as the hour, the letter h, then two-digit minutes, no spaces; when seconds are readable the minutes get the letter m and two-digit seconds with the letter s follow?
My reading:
4h21
